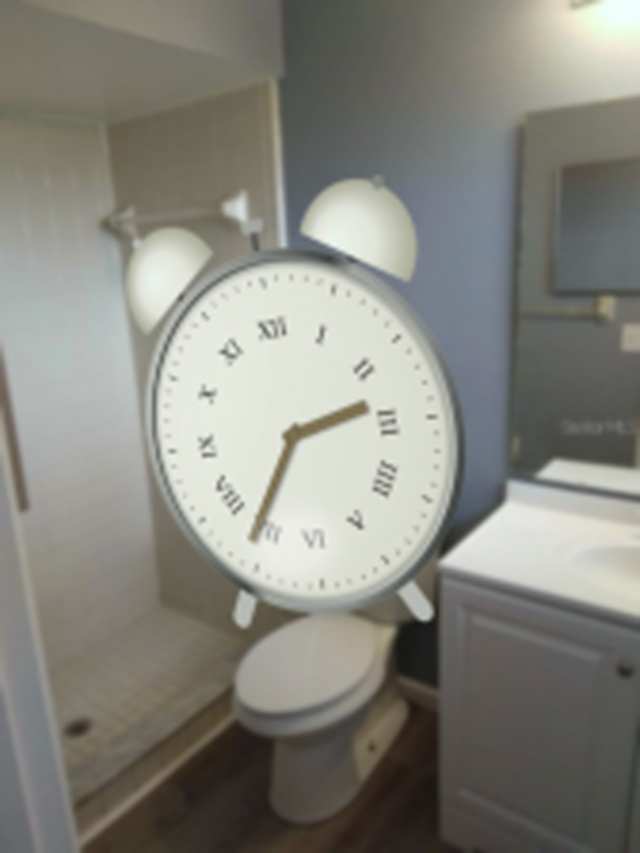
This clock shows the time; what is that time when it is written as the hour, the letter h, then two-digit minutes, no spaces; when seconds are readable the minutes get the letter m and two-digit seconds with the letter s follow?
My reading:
2h36
